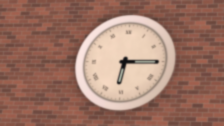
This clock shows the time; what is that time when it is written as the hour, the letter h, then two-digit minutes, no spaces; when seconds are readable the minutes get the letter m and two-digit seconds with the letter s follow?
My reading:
6h15
